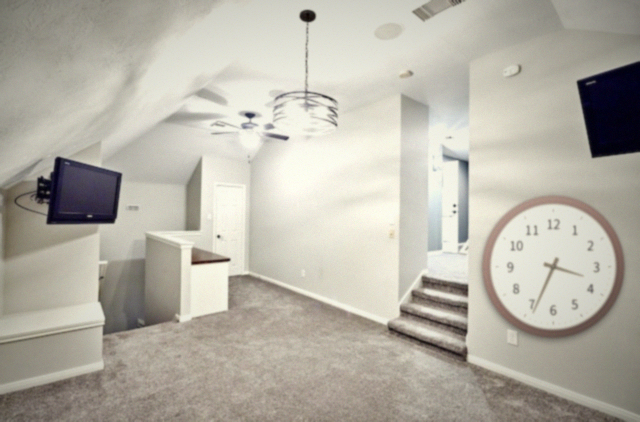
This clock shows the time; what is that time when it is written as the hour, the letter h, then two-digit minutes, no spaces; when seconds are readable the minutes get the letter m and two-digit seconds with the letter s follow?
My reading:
3h34
